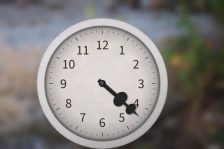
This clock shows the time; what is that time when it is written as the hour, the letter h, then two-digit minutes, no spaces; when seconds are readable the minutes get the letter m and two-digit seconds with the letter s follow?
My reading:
4h22
